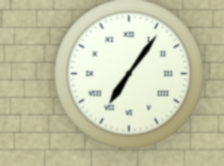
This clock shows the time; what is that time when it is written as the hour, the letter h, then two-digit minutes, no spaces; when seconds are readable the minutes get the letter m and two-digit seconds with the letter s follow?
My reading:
7h06
